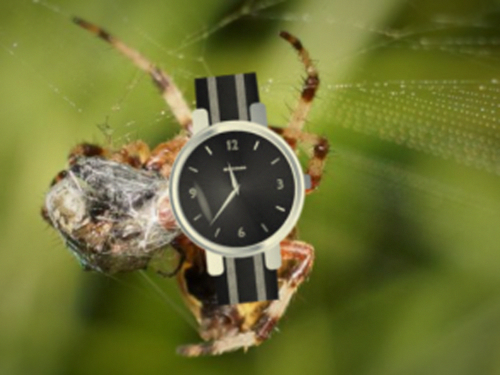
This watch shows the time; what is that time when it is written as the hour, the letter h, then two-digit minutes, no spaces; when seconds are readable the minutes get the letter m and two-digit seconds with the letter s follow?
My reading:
11h37
